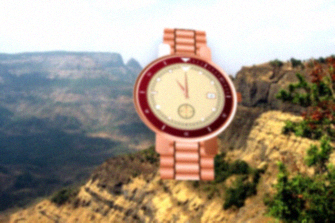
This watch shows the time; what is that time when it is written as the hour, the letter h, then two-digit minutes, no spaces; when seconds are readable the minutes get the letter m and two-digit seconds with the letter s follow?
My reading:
11h00
